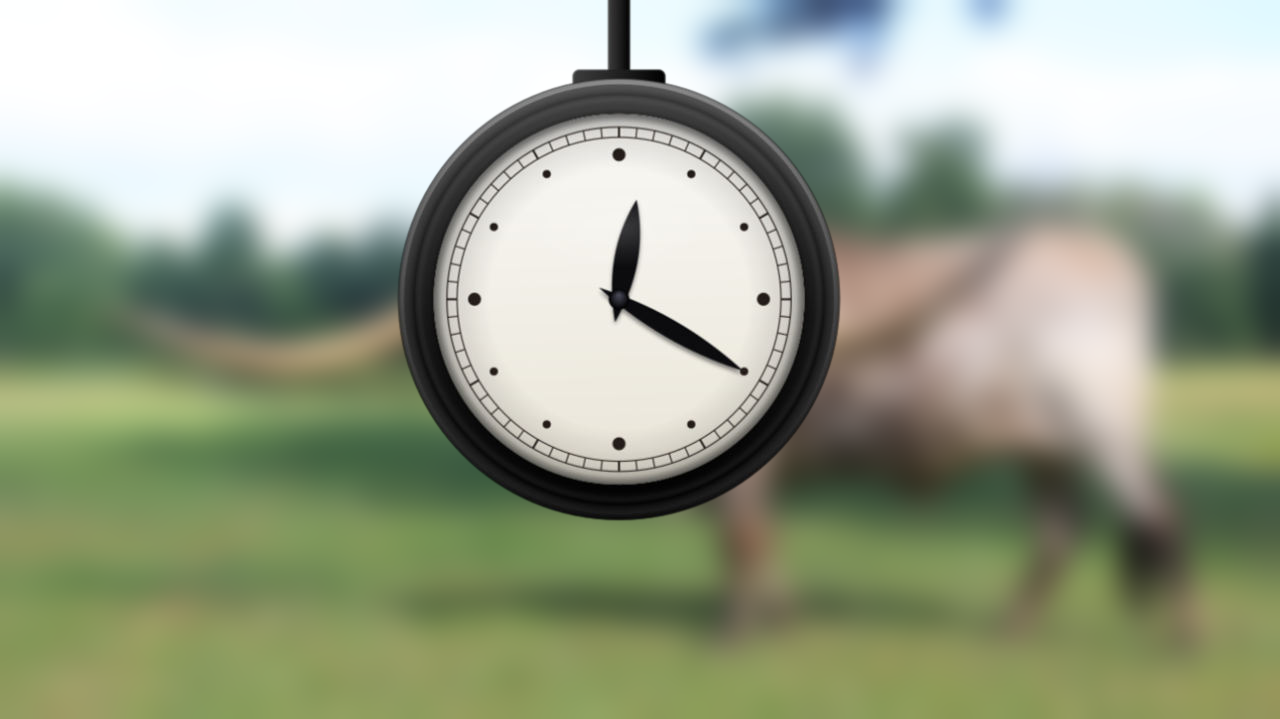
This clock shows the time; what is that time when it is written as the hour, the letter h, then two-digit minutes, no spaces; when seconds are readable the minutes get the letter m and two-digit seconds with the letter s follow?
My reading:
12h20
